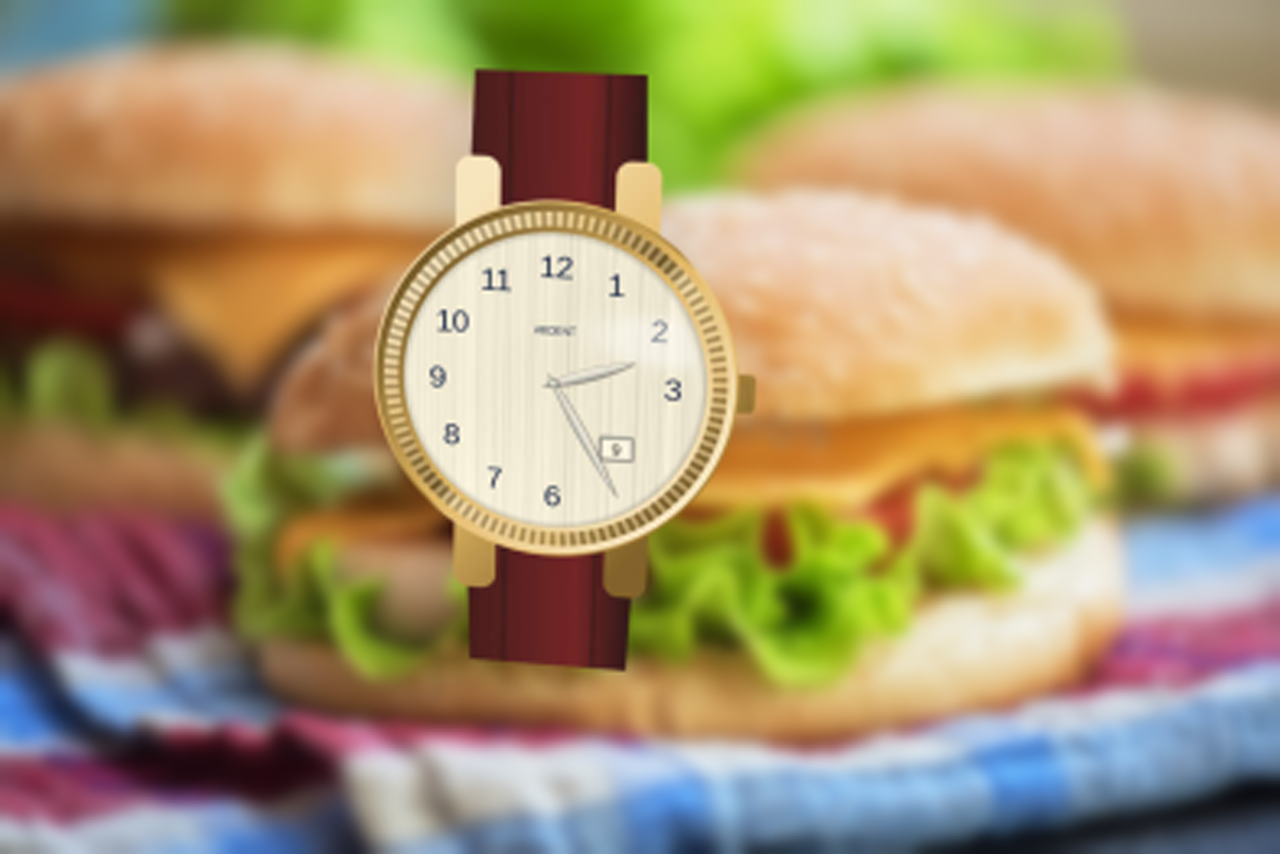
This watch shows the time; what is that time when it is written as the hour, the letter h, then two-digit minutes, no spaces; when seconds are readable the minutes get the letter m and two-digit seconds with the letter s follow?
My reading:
2h25
